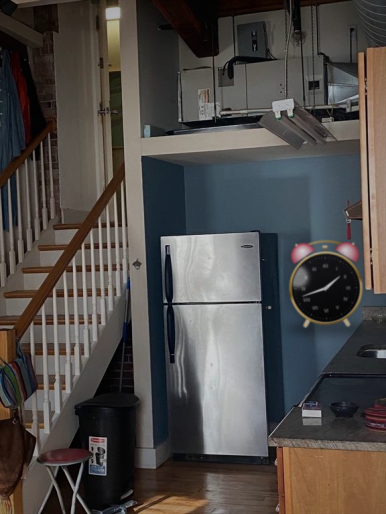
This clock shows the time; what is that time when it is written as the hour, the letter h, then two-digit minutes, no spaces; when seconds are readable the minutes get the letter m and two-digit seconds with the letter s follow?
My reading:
1h42
